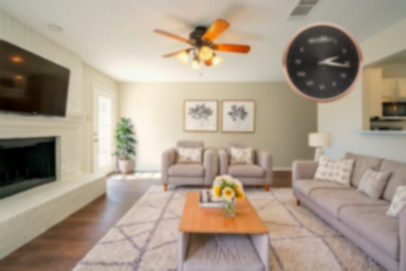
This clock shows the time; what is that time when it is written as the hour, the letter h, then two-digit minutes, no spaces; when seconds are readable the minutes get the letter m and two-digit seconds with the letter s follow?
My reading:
2h16
